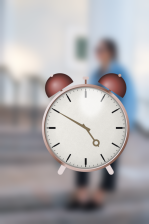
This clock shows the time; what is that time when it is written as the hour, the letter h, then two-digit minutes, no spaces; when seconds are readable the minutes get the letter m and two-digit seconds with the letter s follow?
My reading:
4h50
